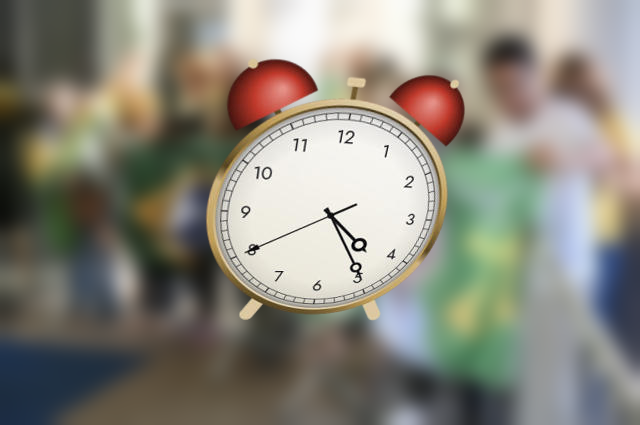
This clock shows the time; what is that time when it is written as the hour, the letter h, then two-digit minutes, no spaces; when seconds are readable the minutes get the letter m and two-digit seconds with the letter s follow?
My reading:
4h24m40s
